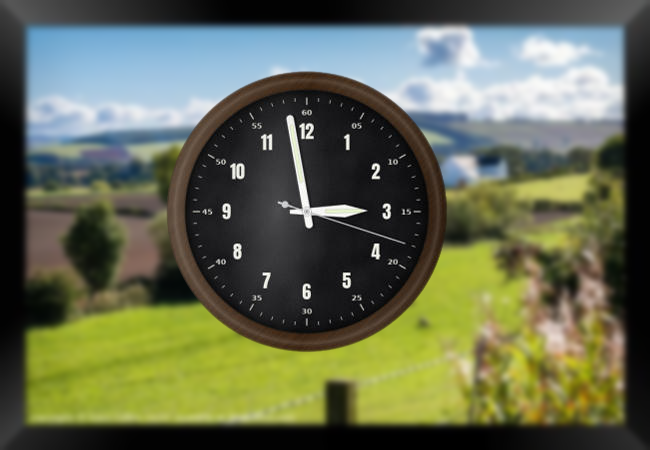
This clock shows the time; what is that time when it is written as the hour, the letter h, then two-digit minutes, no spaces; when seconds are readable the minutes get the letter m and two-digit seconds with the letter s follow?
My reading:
2h58m18s
